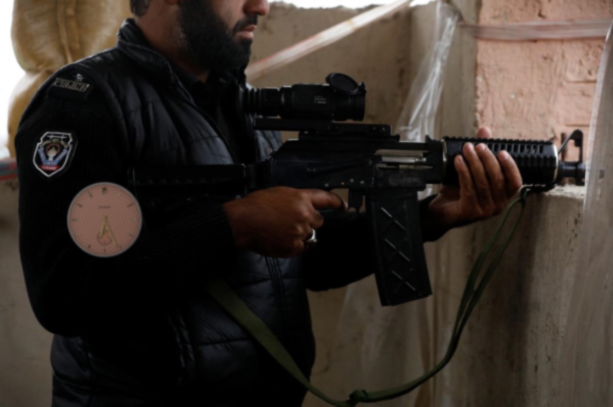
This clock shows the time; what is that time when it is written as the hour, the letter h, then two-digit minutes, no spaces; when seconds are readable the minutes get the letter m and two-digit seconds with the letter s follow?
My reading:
6h26
